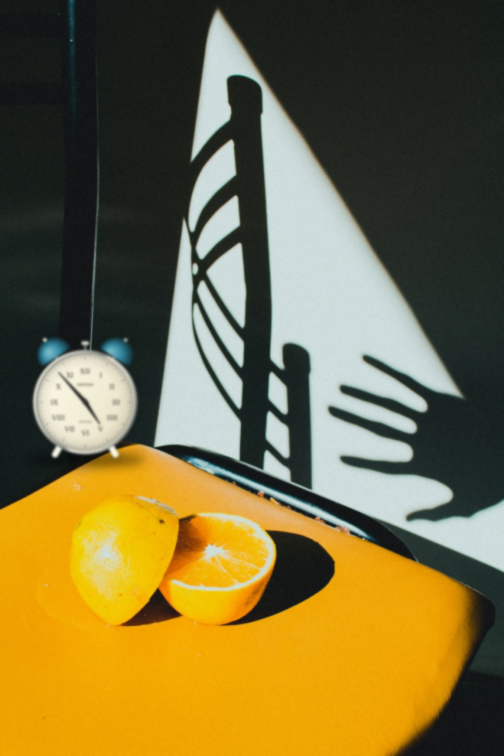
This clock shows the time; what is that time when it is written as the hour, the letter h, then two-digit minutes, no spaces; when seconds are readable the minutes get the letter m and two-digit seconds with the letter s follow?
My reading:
4h53
